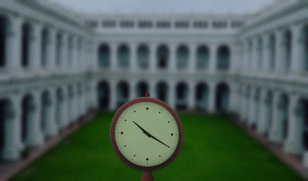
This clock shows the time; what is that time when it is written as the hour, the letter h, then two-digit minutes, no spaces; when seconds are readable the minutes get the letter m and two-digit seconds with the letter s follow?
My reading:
10h20
